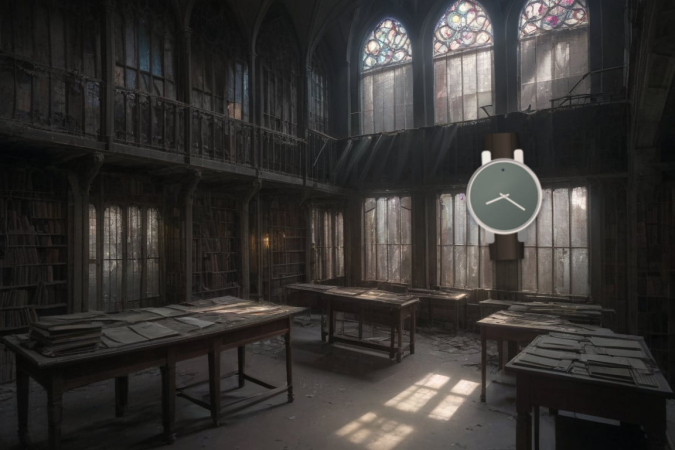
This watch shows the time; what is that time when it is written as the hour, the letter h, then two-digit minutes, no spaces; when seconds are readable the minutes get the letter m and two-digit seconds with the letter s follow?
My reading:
8h21
